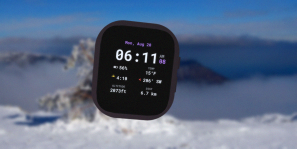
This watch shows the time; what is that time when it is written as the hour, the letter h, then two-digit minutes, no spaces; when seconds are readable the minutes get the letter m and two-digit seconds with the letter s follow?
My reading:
6h11
